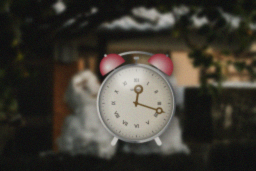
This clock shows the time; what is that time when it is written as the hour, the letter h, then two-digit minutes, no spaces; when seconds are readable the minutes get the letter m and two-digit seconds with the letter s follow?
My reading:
12h18
